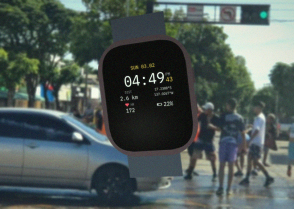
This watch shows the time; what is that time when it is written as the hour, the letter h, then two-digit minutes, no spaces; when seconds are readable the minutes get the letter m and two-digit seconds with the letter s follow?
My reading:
4h49
